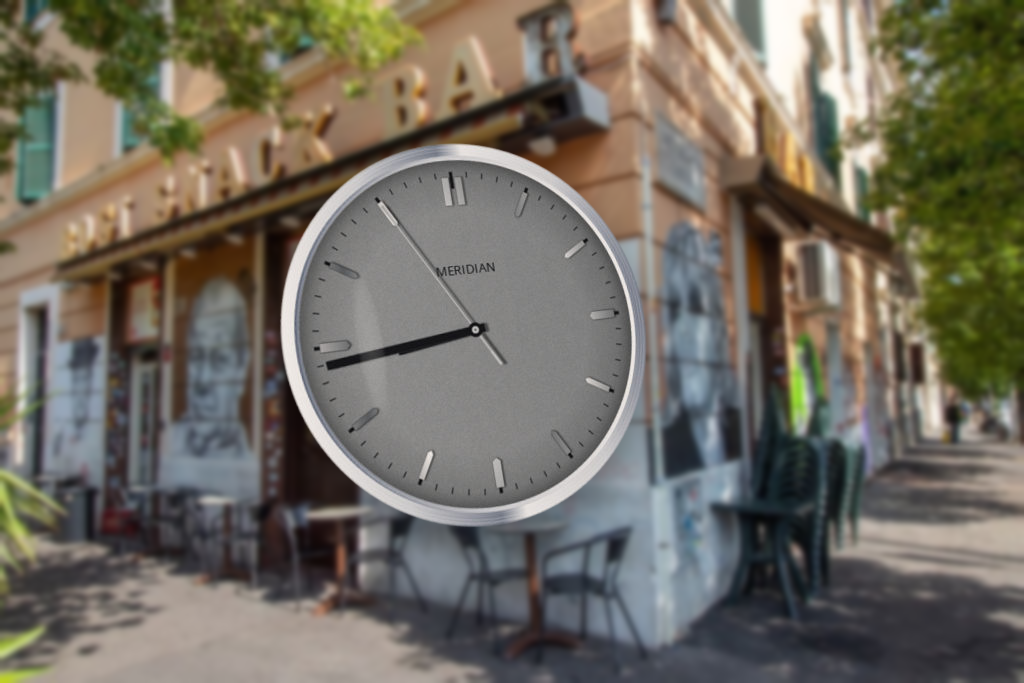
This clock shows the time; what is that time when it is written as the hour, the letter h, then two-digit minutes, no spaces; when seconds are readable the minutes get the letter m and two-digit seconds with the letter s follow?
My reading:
8h43m55s
